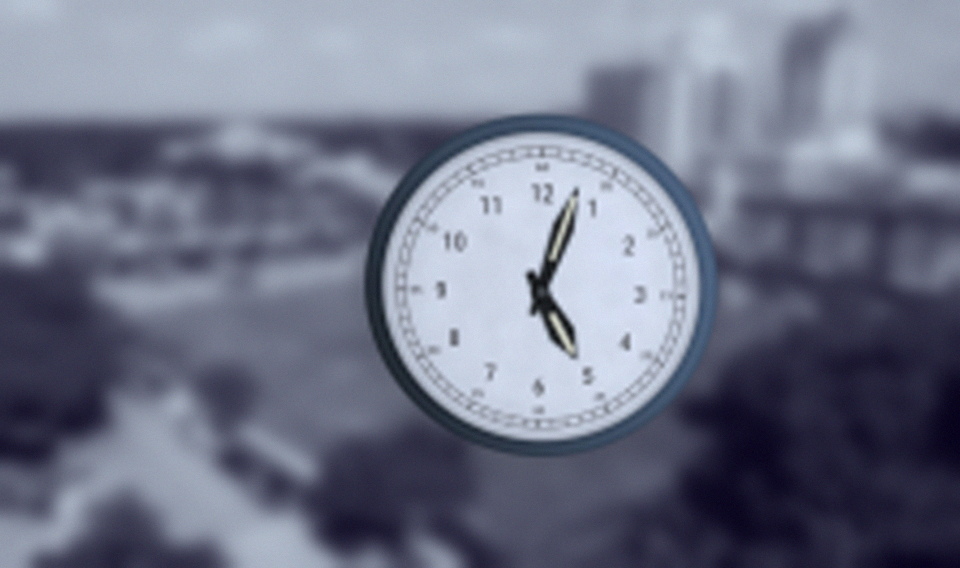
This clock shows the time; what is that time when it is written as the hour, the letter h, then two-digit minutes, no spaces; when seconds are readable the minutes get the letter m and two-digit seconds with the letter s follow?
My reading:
5h03
